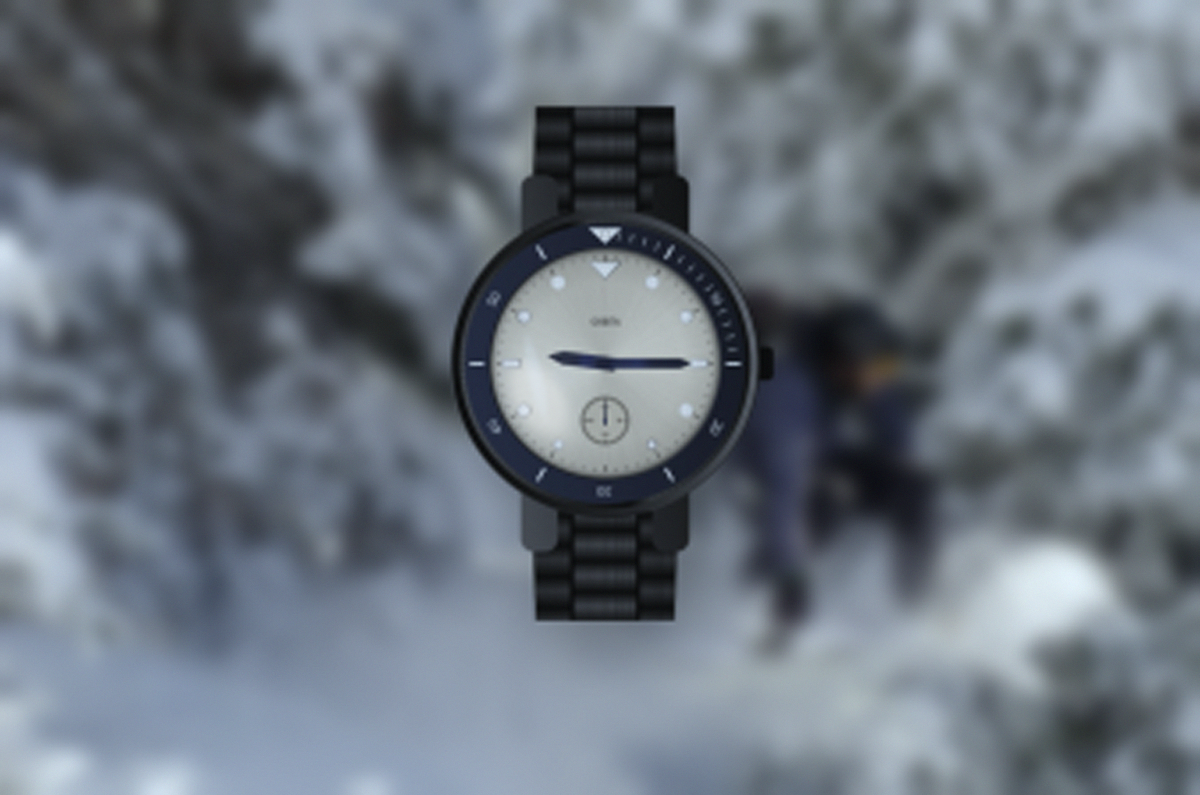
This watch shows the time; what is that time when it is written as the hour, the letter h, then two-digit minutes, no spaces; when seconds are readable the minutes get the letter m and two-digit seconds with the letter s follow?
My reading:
9h15
